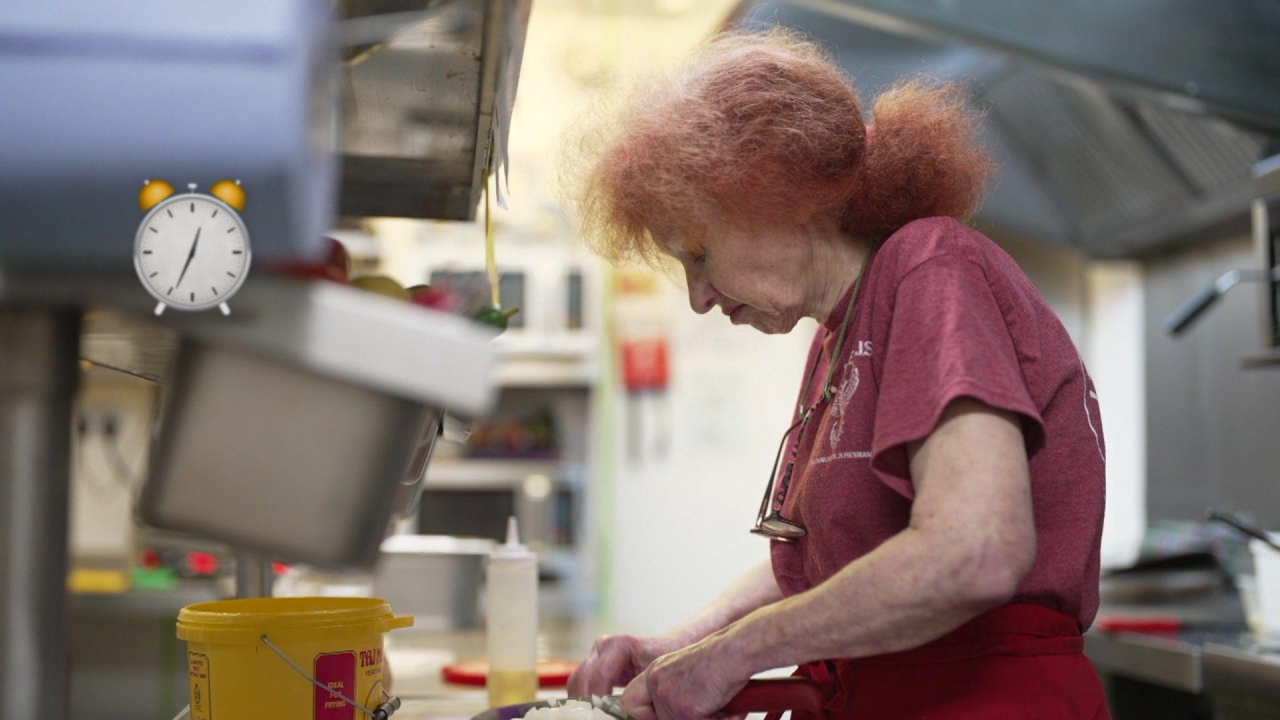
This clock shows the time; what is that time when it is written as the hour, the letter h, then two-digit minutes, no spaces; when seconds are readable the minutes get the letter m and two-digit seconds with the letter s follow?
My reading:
12h34
